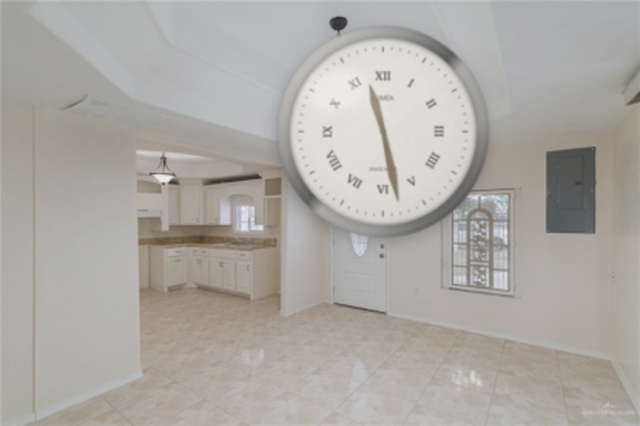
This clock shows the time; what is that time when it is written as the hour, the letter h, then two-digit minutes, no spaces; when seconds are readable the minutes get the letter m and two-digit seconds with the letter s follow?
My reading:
11h28
